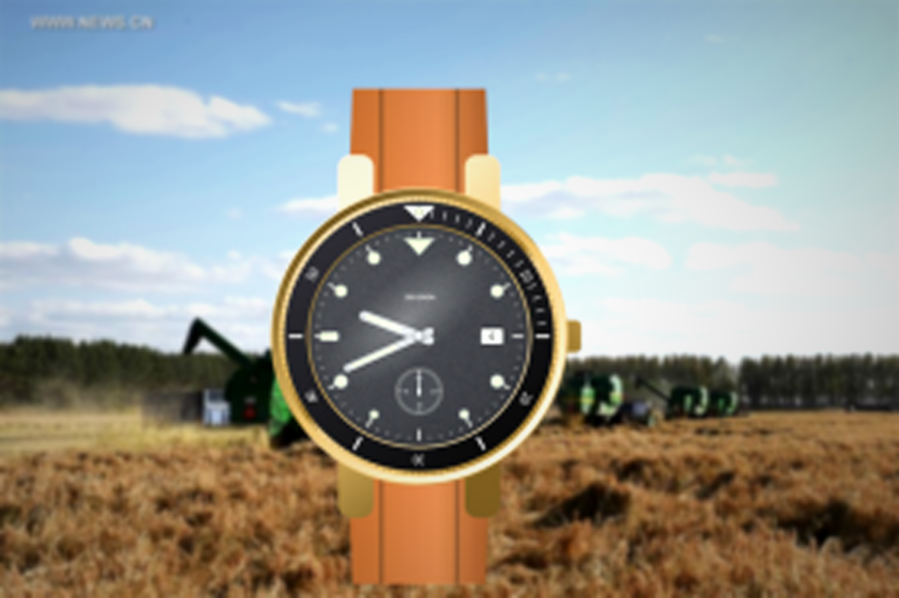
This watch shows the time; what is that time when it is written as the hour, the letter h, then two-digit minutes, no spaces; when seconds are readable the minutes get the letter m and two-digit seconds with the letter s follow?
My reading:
9h41
